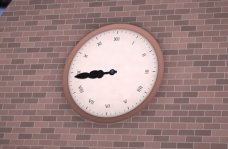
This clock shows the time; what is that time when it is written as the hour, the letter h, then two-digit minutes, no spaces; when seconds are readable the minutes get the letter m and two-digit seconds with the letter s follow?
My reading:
8h44
